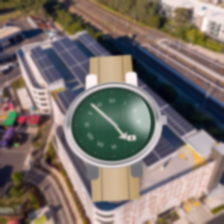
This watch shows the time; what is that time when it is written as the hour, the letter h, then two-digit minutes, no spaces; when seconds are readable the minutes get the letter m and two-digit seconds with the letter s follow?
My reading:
4h53
